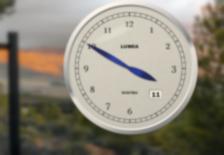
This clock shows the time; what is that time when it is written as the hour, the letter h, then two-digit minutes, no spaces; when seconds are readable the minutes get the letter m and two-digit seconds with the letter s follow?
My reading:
3h50
